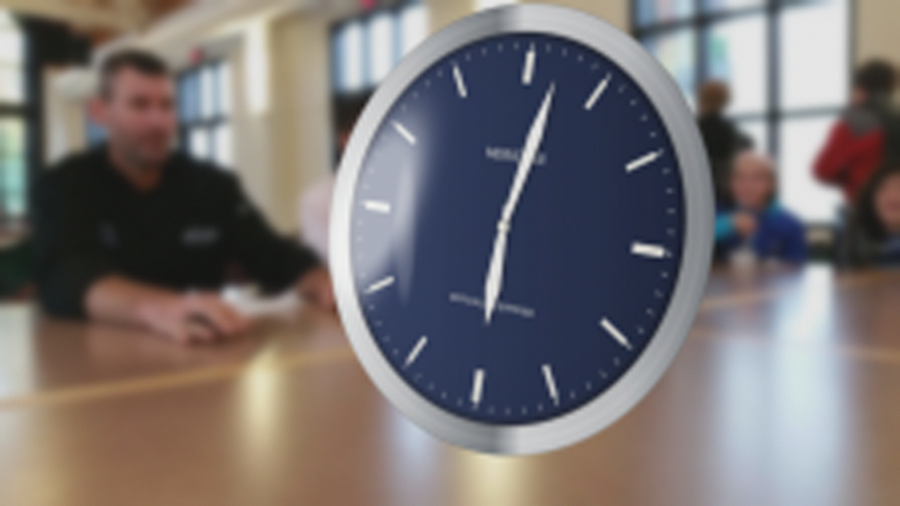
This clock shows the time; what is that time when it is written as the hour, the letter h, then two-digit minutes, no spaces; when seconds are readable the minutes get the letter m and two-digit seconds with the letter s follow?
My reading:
6h02
